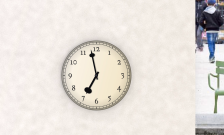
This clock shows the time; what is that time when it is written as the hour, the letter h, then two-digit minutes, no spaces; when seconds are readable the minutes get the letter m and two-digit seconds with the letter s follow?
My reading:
6h58
